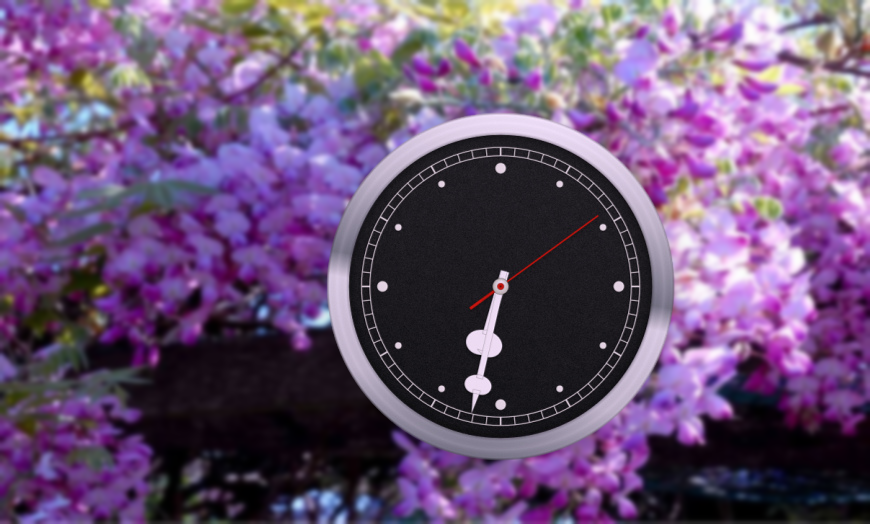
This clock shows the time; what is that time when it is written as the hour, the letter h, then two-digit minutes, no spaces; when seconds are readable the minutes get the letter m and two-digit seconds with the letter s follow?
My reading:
6h32m09s
